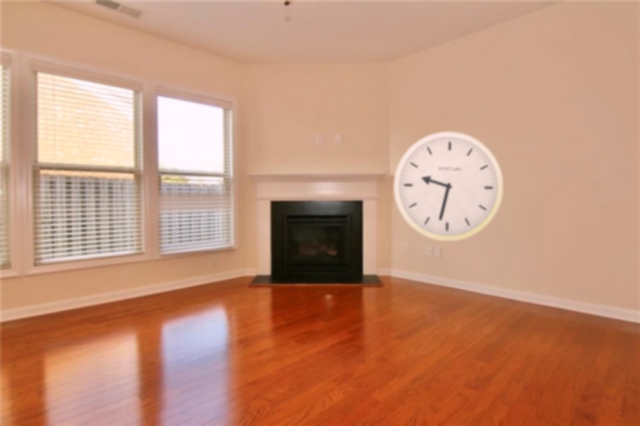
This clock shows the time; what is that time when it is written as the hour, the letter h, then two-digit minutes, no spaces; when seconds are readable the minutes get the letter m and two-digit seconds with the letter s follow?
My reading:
9h32
